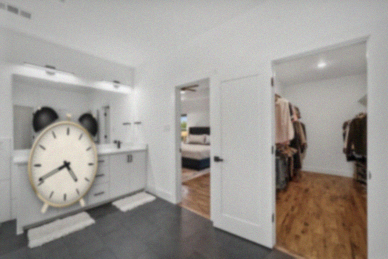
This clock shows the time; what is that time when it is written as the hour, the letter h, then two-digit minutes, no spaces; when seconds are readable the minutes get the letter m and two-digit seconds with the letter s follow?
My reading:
4h41
